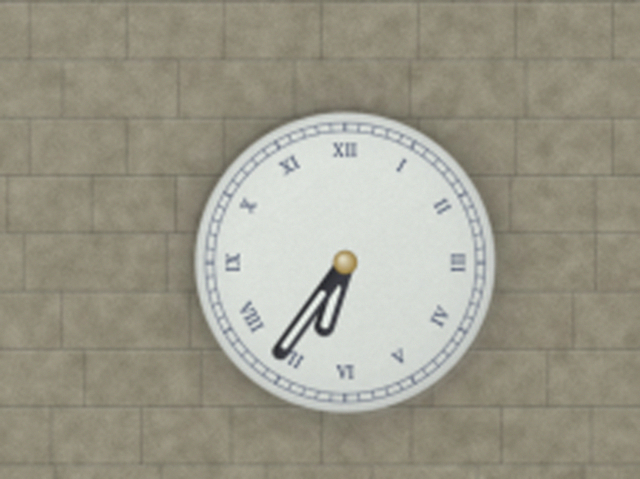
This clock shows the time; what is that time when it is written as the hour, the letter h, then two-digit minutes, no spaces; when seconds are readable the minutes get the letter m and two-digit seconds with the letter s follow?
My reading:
6h36
